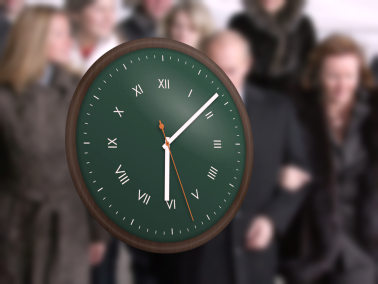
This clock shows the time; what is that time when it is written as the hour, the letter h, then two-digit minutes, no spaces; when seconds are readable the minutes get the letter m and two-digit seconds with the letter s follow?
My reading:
6h08m27s
